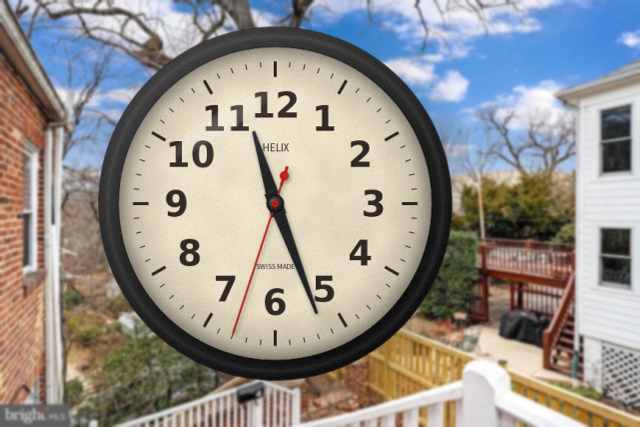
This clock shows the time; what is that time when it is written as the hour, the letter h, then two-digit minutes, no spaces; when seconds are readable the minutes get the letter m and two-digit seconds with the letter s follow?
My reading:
11h26m33s
